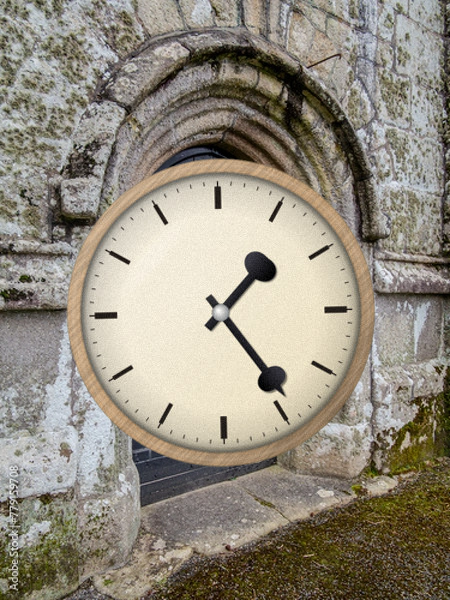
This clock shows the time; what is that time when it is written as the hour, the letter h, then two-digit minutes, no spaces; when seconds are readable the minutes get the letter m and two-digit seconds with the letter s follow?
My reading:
1h24
